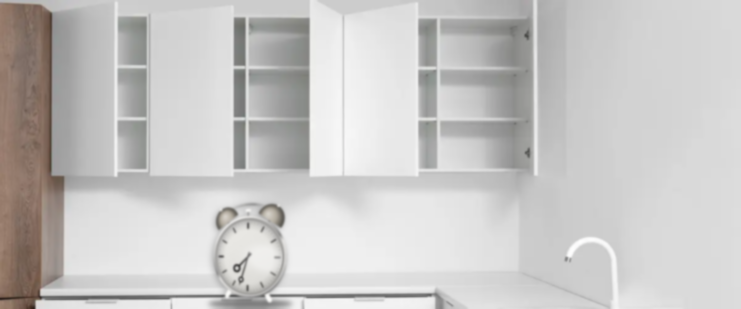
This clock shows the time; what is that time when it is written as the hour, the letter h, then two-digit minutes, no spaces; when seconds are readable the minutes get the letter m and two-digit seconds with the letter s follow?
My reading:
7h33
